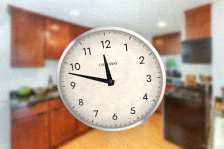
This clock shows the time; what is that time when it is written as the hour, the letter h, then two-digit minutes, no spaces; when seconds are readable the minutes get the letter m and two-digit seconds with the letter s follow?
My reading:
11h48
